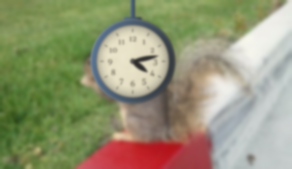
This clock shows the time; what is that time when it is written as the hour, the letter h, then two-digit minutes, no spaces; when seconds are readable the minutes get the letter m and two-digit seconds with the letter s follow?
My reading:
4h13
